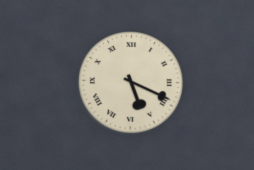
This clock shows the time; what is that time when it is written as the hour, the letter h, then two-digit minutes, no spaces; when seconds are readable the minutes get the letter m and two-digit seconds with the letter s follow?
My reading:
5h19
